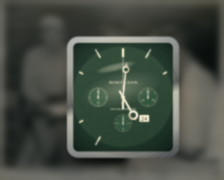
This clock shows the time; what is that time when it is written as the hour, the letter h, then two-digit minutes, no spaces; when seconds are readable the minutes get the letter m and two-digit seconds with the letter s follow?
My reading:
5h01
